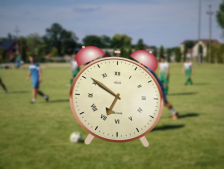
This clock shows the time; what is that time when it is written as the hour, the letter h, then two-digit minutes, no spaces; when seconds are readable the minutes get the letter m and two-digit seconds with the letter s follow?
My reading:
6h51
